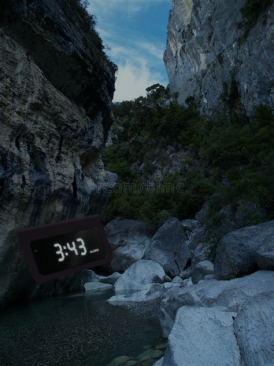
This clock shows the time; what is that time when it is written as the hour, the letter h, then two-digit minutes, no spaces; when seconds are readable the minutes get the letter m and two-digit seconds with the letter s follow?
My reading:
3h43
